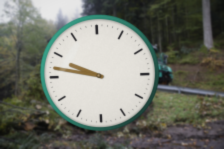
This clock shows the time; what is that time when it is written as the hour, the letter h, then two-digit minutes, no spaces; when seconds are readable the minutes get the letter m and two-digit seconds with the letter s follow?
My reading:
9h47
